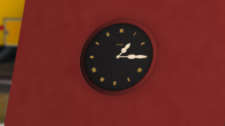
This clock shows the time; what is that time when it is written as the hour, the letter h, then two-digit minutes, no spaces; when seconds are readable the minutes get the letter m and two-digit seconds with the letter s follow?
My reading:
1h15
